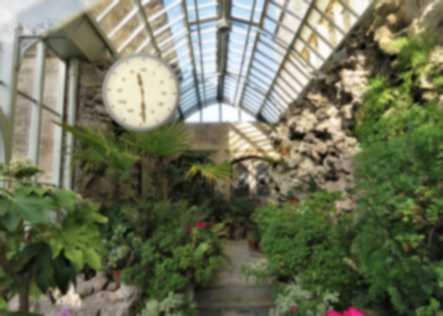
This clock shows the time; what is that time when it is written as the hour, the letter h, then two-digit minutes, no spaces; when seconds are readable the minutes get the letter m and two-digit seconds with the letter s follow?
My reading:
11h29
